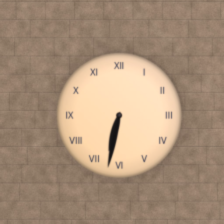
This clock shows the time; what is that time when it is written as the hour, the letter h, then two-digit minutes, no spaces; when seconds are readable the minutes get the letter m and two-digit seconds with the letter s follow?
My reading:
6h32
